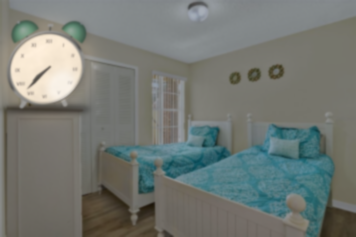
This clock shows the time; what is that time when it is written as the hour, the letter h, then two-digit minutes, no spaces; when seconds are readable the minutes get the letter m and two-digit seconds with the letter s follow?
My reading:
7h37
